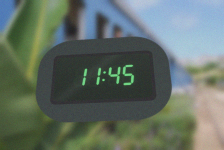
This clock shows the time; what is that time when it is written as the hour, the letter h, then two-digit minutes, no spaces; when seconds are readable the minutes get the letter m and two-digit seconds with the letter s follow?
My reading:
11h45
